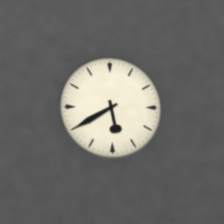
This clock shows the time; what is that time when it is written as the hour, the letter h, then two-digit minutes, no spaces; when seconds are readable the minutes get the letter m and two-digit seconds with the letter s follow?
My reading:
5h40
